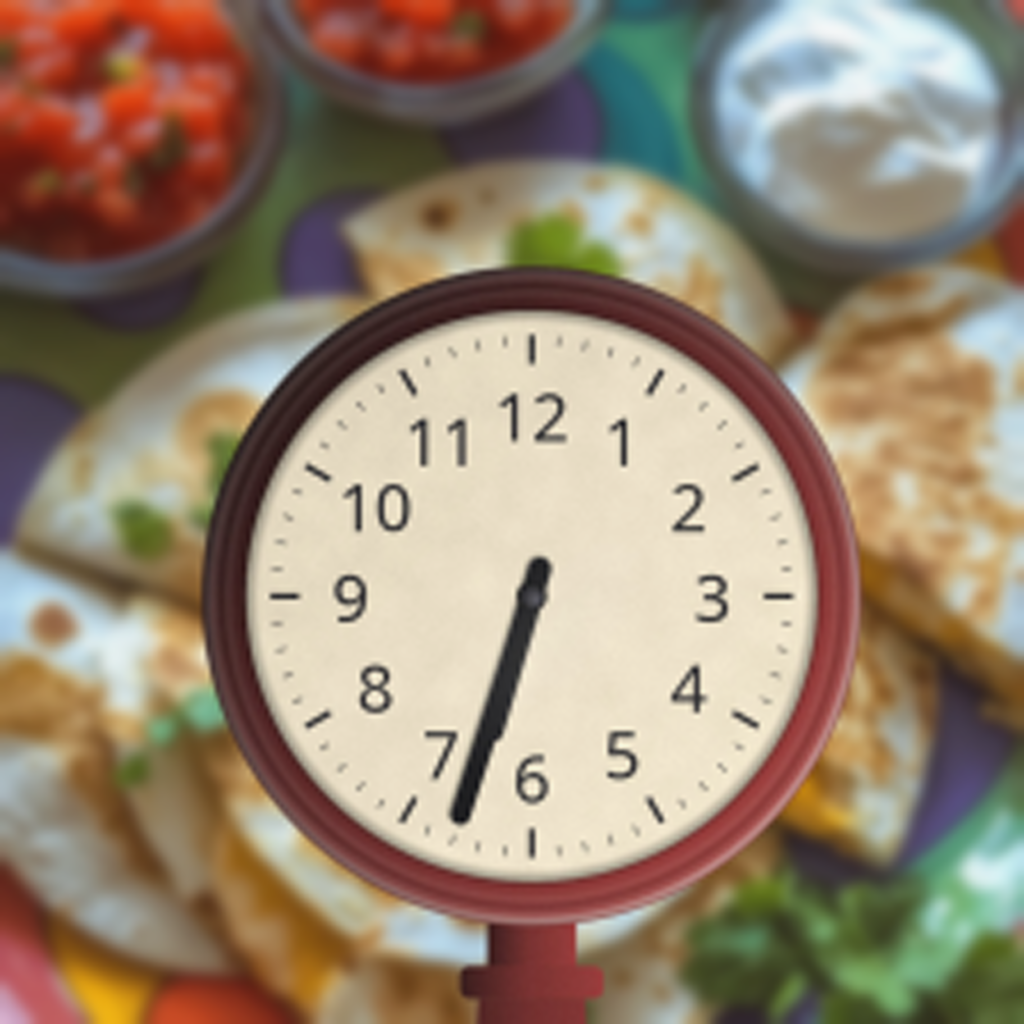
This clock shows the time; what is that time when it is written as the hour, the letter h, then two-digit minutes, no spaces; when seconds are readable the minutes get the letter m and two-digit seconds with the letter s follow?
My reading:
6h33
